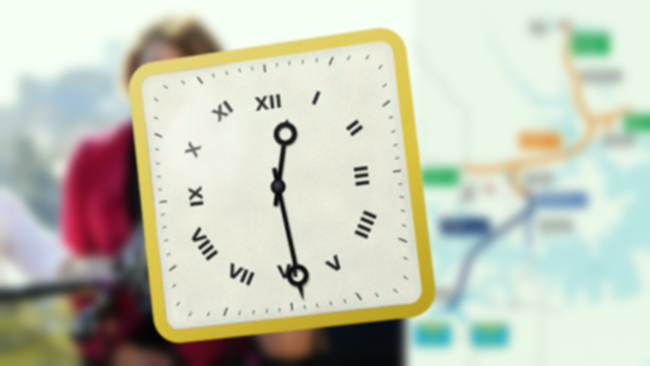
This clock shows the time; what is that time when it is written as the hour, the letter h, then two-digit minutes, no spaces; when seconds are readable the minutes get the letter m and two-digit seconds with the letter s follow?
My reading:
12h29
